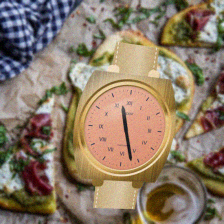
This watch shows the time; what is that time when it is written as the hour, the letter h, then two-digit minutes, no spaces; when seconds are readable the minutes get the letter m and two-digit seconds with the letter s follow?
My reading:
11h27
